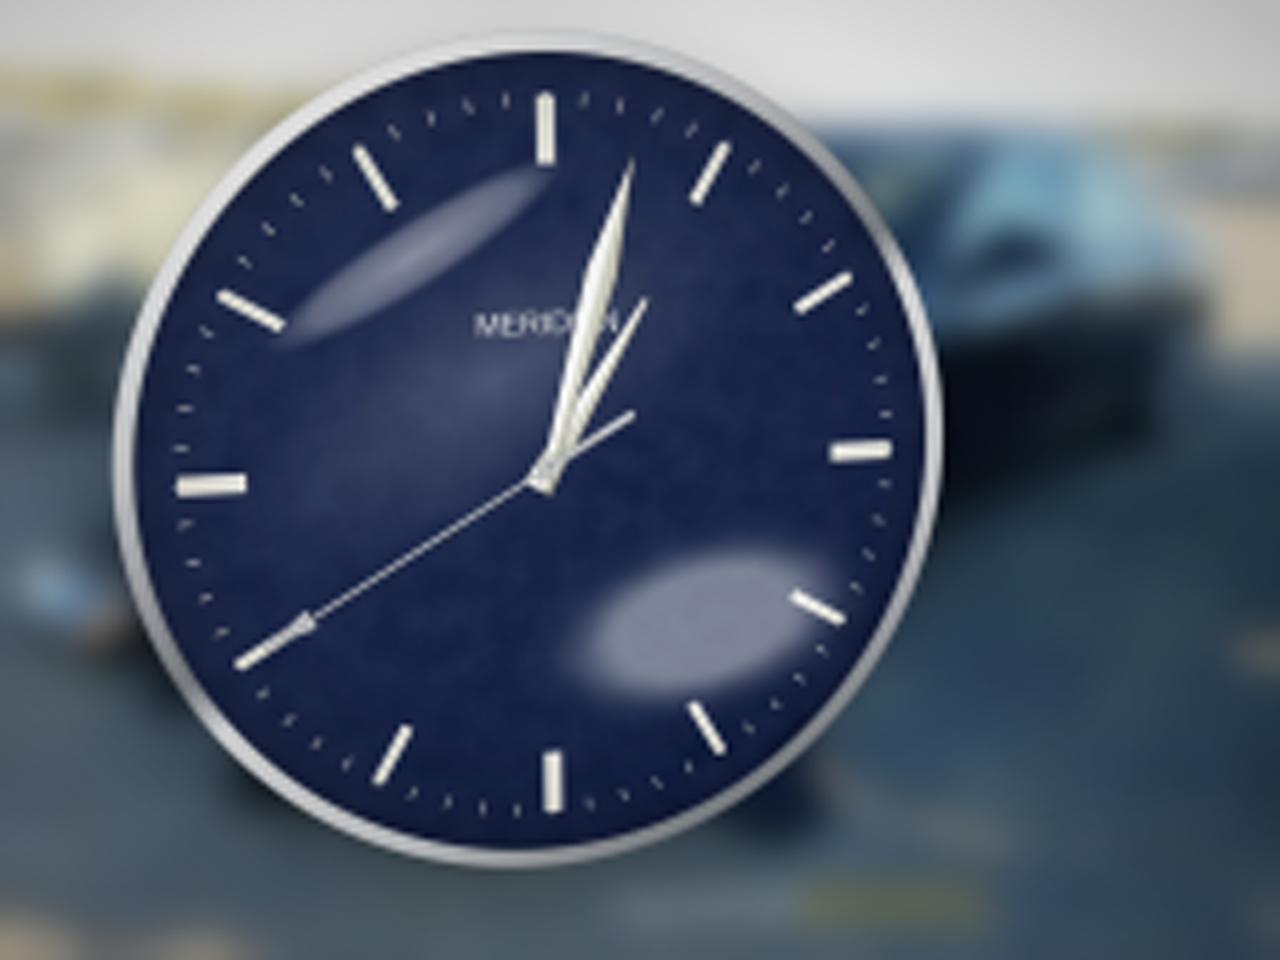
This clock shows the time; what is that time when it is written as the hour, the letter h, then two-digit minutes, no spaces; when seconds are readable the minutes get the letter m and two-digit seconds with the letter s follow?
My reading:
1h02m40s
